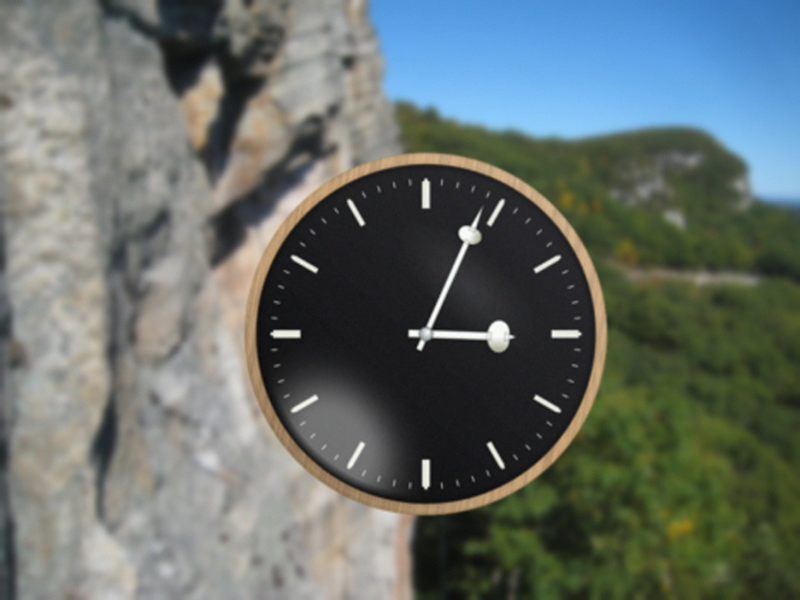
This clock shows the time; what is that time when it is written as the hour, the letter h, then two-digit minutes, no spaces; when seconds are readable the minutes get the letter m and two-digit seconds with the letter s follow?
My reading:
3h04
